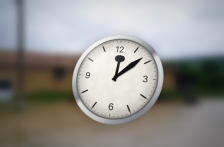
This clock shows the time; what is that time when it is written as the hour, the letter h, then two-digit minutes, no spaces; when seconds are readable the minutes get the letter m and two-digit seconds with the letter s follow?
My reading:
12h08
